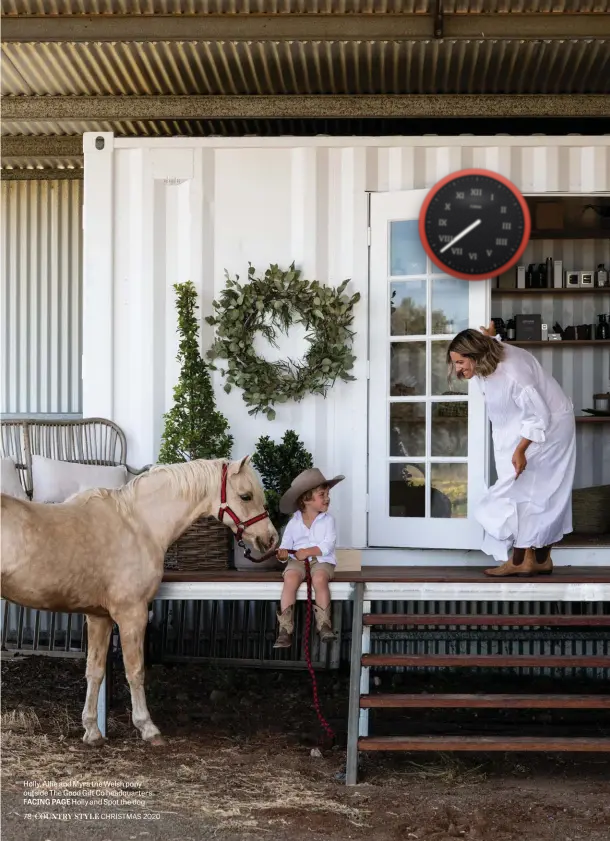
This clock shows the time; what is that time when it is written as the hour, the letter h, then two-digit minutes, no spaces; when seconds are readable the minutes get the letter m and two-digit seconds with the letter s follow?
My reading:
7h38
